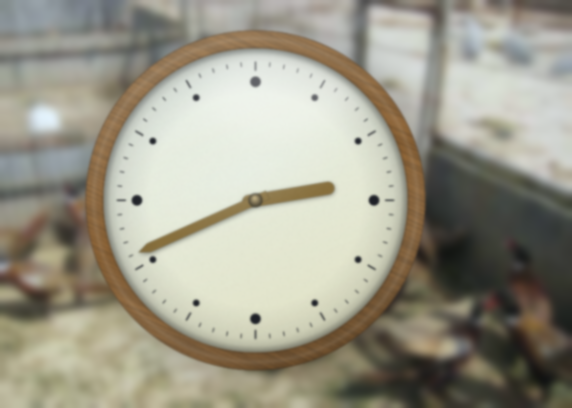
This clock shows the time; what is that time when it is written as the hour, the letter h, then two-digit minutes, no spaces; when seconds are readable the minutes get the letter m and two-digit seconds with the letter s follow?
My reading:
2h41
